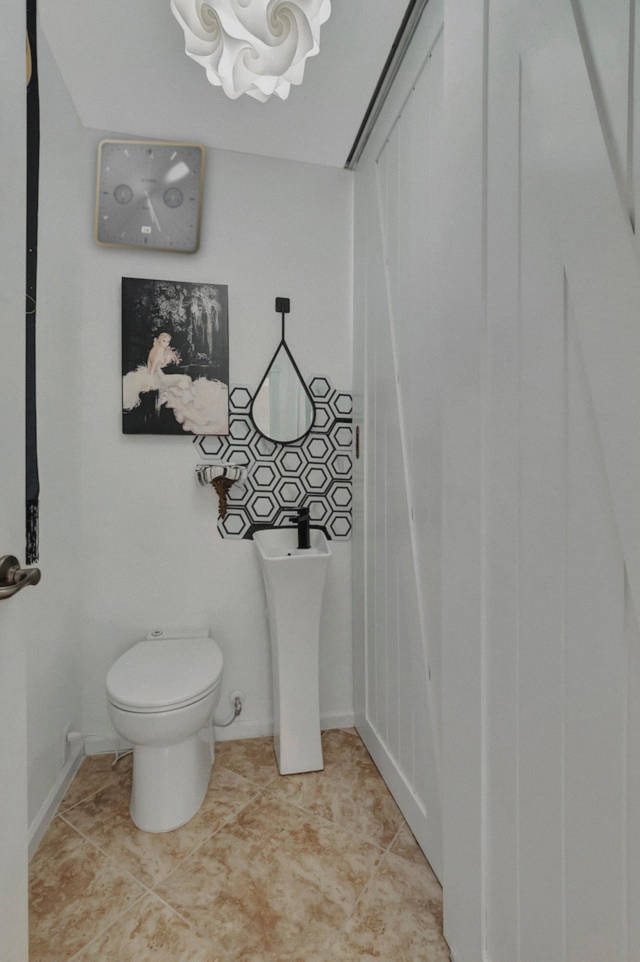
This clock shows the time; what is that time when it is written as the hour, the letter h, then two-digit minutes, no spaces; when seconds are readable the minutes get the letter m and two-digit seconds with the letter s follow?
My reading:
5h26
